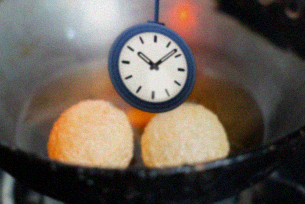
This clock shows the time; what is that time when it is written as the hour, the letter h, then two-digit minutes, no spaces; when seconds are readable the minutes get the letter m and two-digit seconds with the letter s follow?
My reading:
10h08
